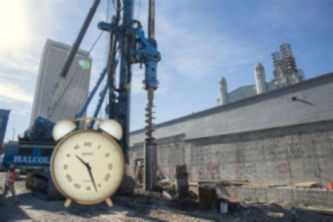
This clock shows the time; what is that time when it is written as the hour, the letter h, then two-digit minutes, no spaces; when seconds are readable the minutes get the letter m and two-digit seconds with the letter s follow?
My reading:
10h27
